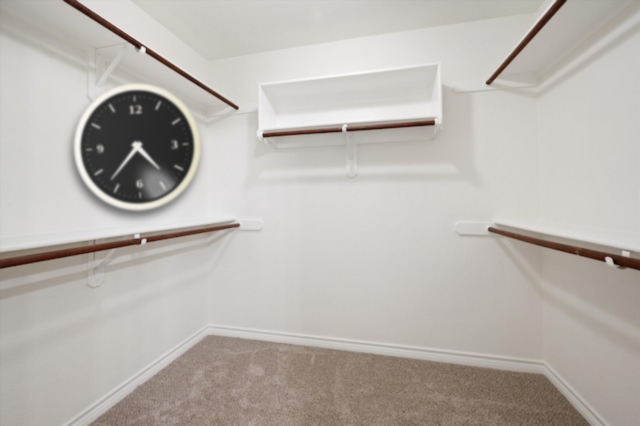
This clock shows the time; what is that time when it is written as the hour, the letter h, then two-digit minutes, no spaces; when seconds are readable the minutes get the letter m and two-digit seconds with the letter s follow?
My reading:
4h37
